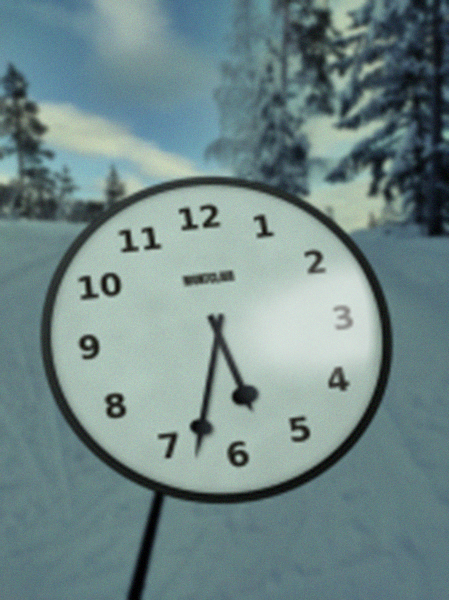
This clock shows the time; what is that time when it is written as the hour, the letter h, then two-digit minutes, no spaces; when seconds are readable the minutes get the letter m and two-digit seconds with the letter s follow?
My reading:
5h33
